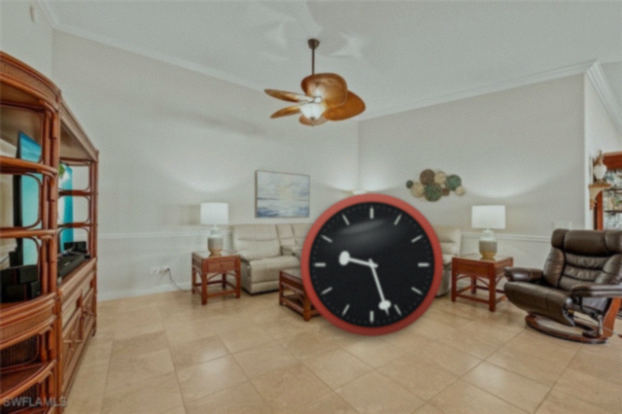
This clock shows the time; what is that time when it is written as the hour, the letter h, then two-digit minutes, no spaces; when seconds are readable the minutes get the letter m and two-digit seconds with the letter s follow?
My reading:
9h27
